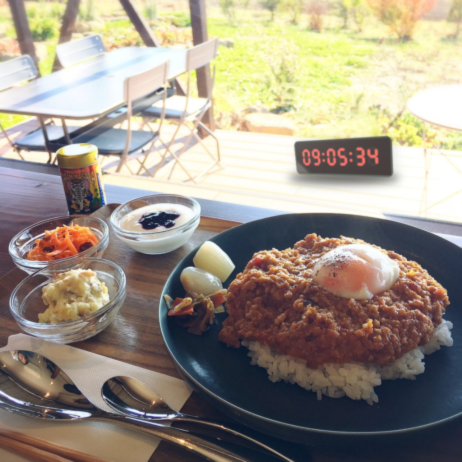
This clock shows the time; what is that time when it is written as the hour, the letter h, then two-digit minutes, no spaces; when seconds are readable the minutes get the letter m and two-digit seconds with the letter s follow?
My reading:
9h05m34s
